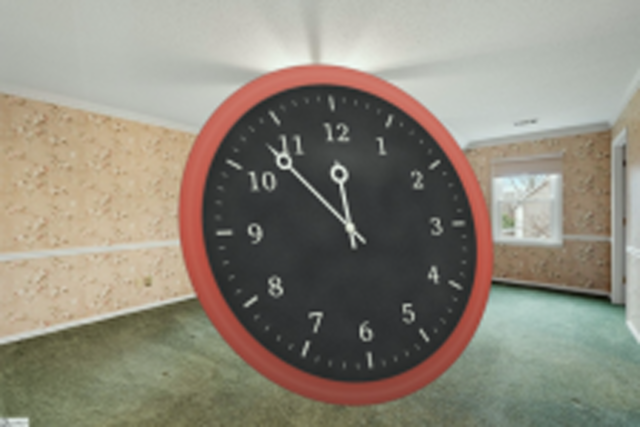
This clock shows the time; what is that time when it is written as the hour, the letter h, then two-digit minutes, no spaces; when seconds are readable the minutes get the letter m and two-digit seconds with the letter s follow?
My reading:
11h53
